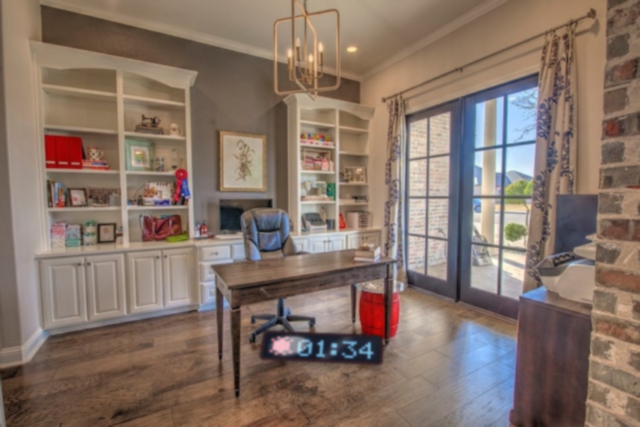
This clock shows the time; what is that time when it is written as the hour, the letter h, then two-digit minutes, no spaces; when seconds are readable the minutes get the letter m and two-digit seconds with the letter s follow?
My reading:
1h34
